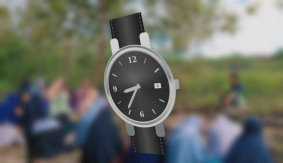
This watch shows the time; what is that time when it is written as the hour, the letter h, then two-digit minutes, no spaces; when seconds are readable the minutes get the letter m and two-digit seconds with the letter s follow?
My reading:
8h36
